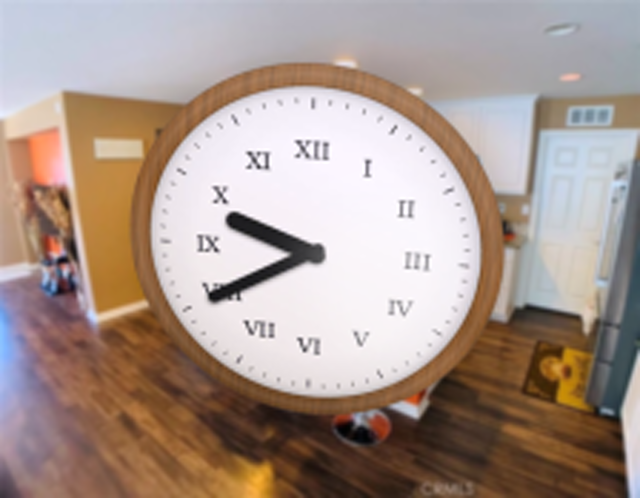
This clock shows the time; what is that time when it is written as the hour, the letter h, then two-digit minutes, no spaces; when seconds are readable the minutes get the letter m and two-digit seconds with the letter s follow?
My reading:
9h40
